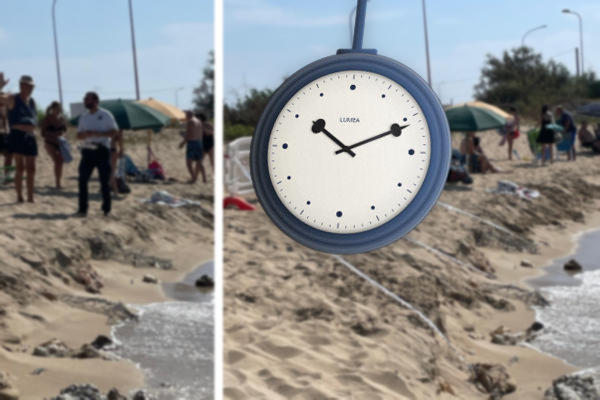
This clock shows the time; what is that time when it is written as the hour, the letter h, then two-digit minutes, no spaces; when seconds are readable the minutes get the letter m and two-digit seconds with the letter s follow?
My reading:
10h11
